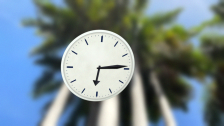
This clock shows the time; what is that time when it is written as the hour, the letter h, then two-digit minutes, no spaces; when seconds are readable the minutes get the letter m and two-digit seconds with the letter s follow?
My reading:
6h14
